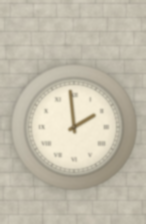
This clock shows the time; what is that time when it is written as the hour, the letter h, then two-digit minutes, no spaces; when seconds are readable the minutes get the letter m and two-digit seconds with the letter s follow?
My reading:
1h59
